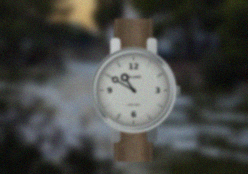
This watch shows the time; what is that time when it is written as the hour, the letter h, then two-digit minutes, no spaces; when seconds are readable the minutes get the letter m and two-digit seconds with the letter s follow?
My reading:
10h50
